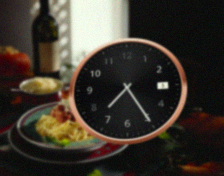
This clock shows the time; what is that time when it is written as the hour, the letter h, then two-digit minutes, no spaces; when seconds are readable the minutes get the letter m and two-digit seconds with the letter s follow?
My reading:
7h25
